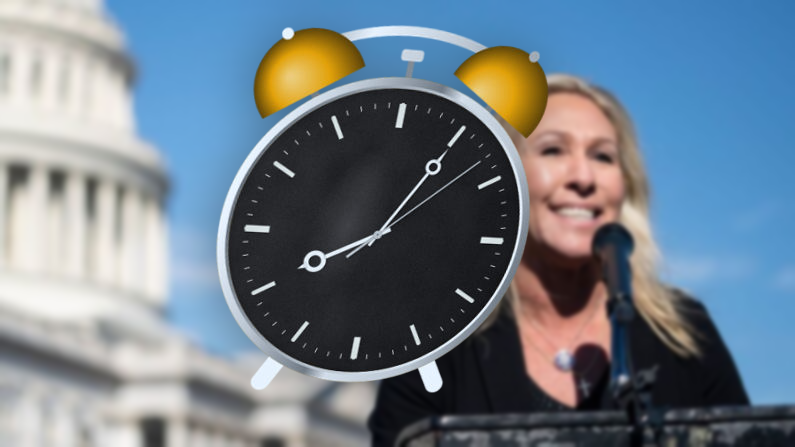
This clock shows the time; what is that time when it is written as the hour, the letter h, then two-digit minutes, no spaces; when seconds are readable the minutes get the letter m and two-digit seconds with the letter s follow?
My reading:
8h05m08s
